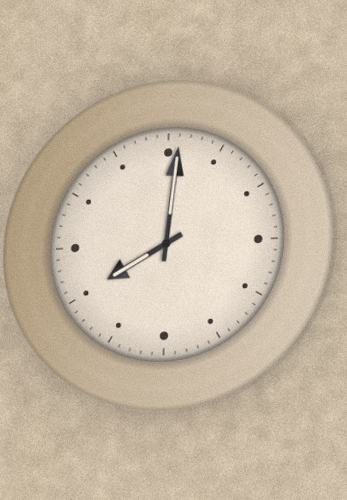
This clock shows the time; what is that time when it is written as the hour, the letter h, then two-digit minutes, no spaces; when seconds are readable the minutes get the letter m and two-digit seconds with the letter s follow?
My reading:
8h01
